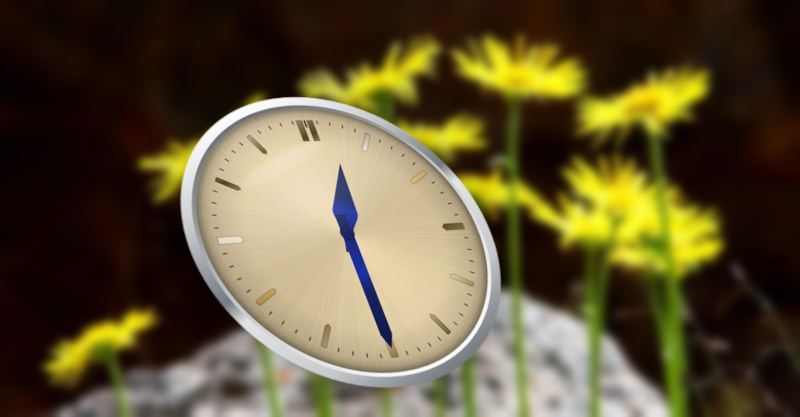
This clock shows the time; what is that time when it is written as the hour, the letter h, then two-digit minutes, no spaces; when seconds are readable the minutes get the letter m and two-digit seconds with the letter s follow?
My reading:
12h30
